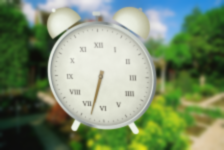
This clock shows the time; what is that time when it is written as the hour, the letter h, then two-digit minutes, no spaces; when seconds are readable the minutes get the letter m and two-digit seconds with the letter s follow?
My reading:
6h33
